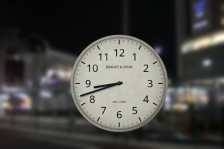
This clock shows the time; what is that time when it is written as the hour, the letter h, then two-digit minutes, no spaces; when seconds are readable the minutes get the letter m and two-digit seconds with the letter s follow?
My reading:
8h42
